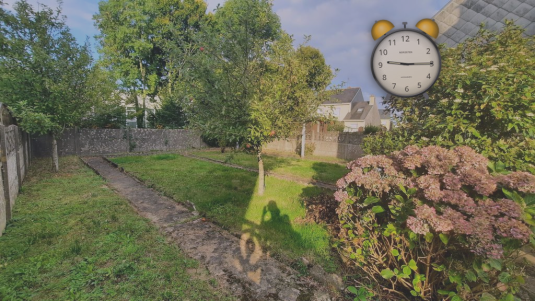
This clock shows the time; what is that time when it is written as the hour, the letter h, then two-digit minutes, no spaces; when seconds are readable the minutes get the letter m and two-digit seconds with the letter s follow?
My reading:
9h15
